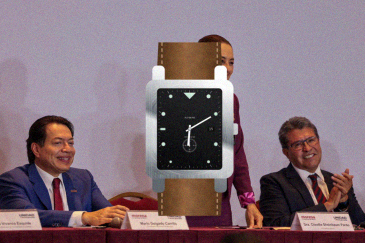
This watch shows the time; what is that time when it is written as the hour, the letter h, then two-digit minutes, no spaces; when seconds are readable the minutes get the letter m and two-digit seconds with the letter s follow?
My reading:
6h10
